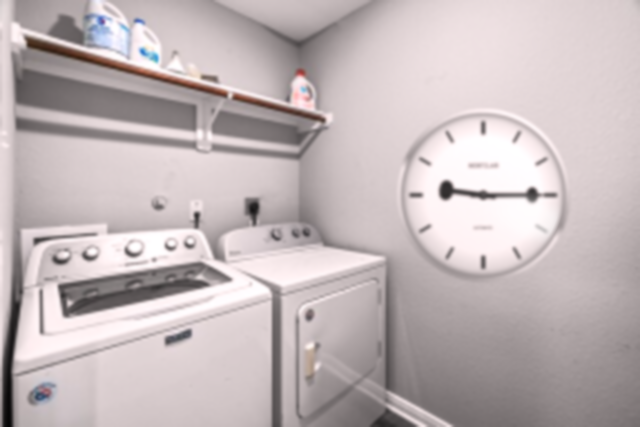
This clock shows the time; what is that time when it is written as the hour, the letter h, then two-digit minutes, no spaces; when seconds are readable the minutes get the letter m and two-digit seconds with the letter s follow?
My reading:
9h15
